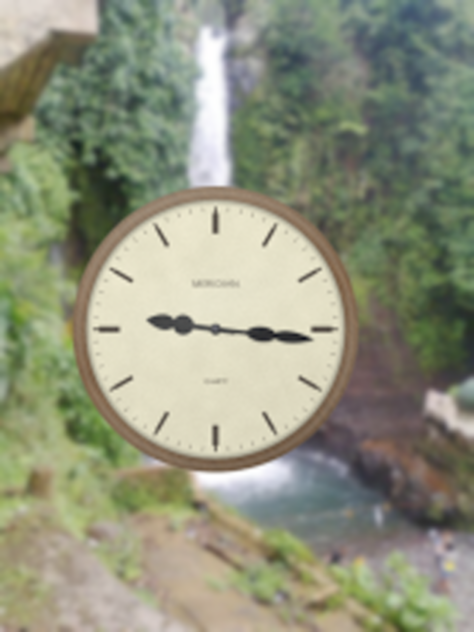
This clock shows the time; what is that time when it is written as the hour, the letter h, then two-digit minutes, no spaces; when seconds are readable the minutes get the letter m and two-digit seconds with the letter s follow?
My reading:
9h16
